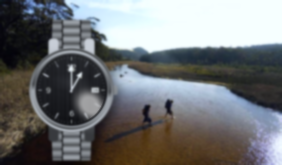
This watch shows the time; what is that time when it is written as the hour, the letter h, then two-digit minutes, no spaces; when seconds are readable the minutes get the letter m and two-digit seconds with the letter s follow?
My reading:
1h00
